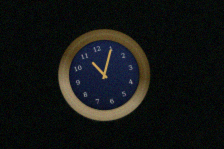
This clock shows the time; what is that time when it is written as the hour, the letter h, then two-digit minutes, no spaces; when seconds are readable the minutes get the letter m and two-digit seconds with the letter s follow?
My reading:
11h05
